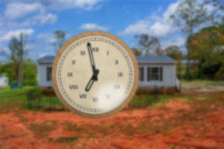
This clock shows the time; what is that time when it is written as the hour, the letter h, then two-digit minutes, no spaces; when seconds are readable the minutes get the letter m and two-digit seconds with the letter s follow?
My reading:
6h58
